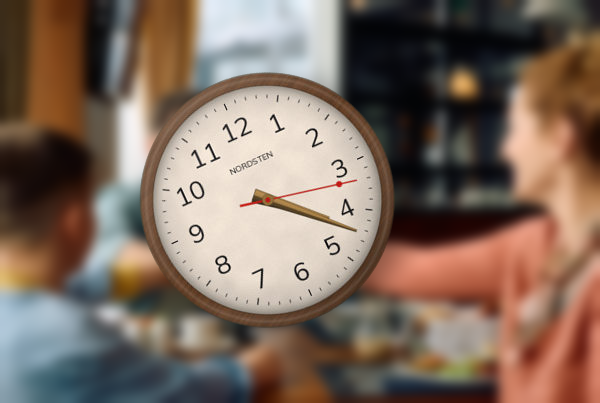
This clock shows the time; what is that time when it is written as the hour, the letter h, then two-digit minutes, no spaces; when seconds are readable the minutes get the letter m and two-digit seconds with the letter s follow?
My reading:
4h22m17s
